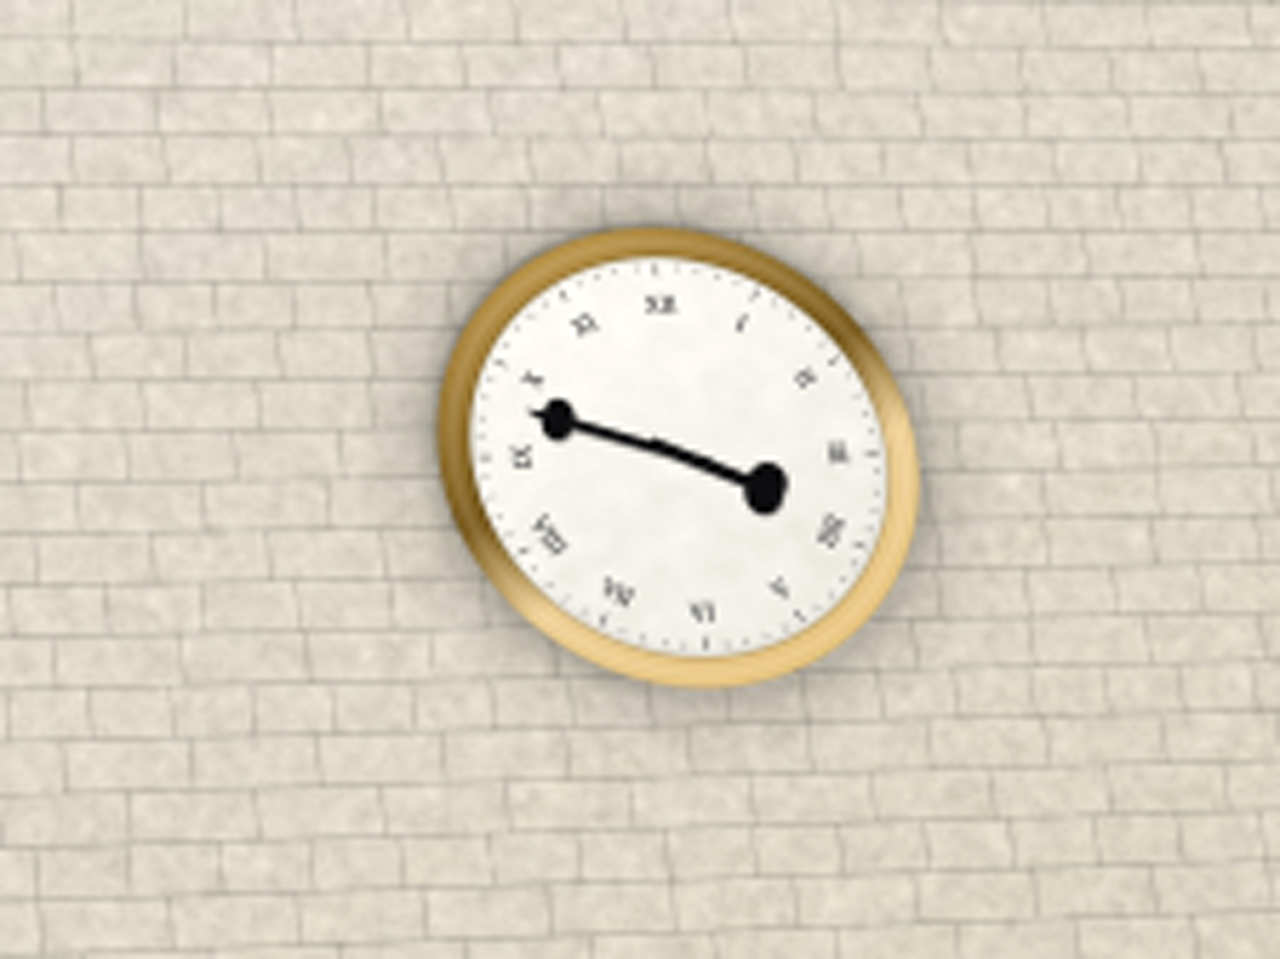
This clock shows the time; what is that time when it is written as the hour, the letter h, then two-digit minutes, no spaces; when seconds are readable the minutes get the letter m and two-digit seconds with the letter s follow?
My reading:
3h48
